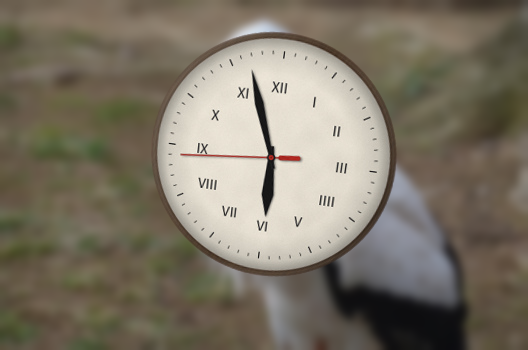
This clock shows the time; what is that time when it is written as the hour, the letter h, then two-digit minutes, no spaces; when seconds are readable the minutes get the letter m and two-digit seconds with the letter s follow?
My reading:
5h56m44s
